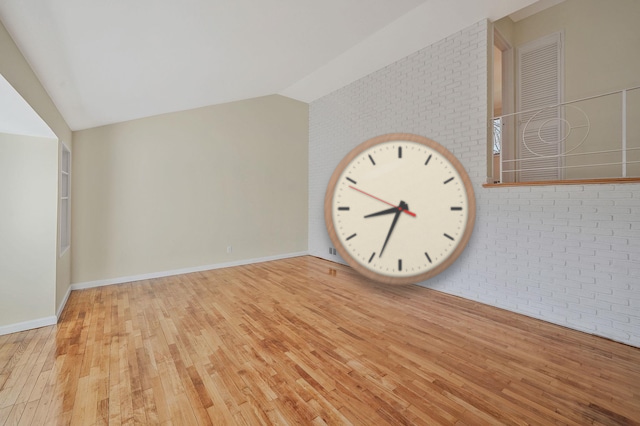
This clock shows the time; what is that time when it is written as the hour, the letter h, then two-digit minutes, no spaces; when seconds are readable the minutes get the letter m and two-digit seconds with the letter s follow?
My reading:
8h33m49s
